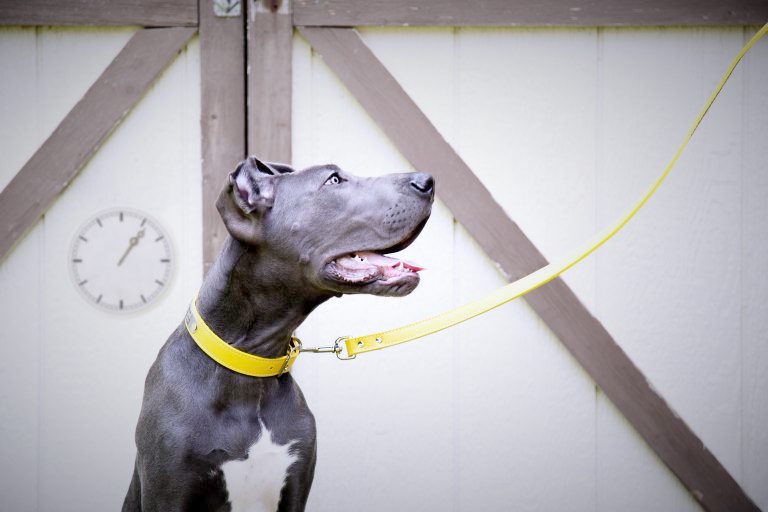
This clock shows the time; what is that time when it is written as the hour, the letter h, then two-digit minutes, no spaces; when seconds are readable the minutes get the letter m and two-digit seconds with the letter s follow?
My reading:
1h06
